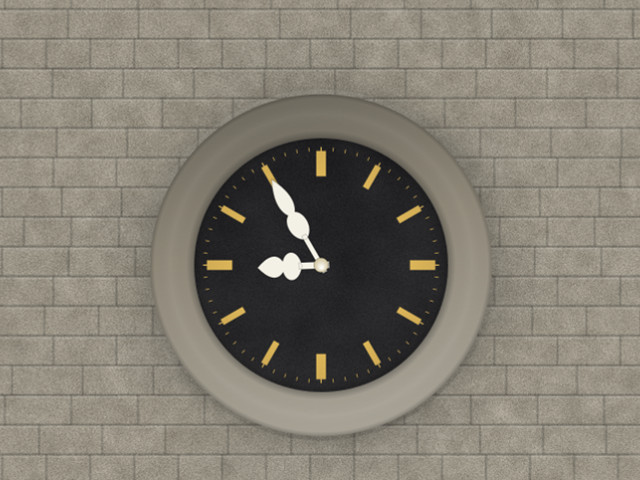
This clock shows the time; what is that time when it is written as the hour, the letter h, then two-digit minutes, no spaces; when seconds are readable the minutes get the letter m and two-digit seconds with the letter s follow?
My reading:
8h55
